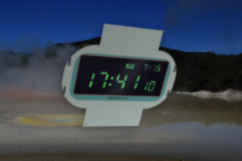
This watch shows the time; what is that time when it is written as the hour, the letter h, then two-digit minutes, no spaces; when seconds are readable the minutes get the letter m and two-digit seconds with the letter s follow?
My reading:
17h41m10s
